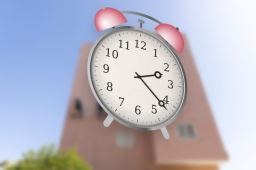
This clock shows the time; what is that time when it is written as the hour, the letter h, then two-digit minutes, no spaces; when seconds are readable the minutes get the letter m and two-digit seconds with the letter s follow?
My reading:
2h22
